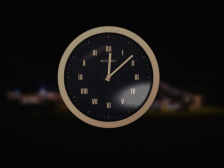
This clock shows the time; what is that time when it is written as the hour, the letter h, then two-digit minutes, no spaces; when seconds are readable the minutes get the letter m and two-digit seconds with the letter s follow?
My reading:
12h08
